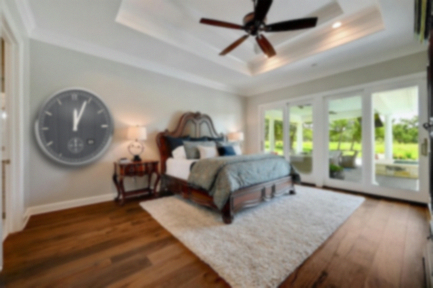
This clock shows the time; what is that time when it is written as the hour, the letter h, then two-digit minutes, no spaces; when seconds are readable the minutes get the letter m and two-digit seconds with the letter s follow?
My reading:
12h04
